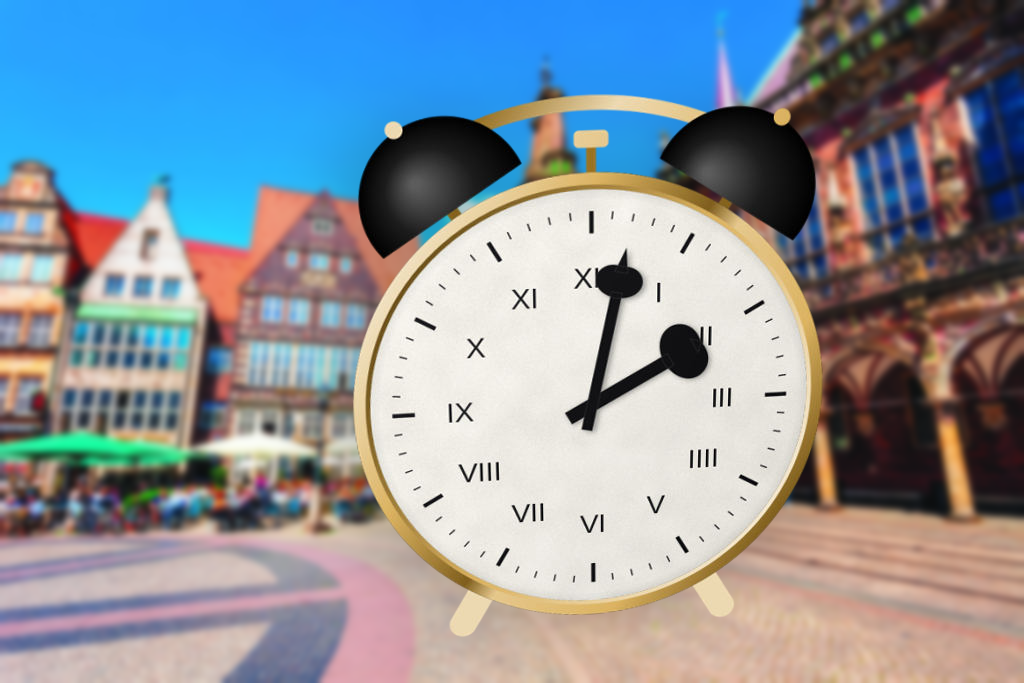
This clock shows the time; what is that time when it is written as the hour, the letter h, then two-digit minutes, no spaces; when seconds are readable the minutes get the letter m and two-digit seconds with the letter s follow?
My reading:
2h02
